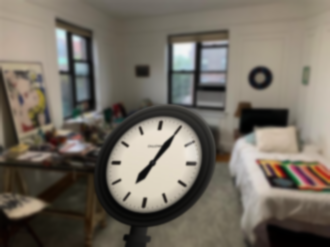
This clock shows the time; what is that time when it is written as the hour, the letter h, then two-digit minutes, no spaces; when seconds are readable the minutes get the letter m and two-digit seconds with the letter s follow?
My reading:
7h05
